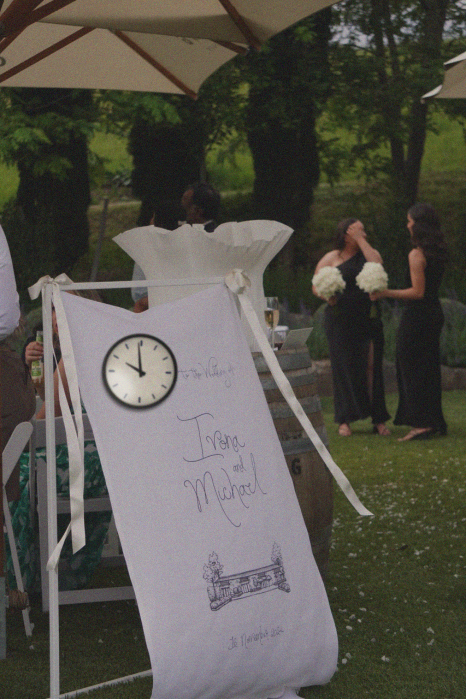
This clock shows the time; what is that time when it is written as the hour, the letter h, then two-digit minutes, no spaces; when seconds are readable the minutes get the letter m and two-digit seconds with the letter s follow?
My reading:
9h59
